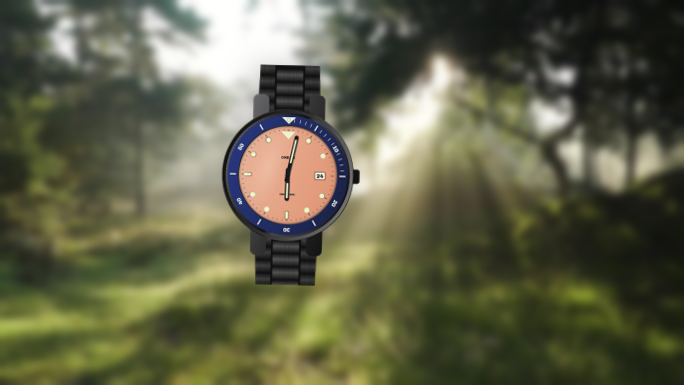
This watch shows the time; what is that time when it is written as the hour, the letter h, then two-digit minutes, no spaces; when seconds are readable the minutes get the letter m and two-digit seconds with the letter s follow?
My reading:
6h02
